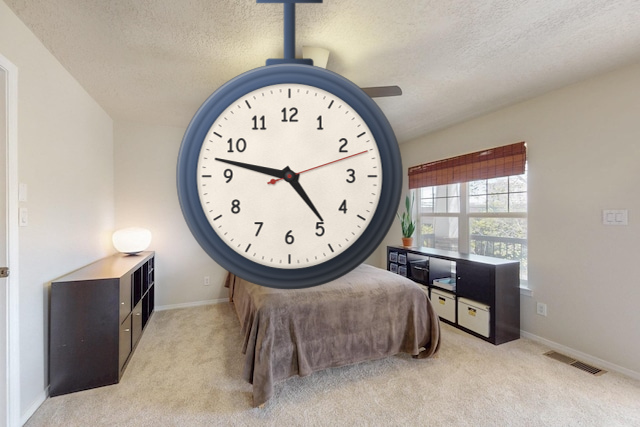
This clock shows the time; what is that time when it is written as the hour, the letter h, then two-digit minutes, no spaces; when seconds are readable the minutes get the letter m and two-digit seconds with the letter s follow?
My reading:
4h47m12s
